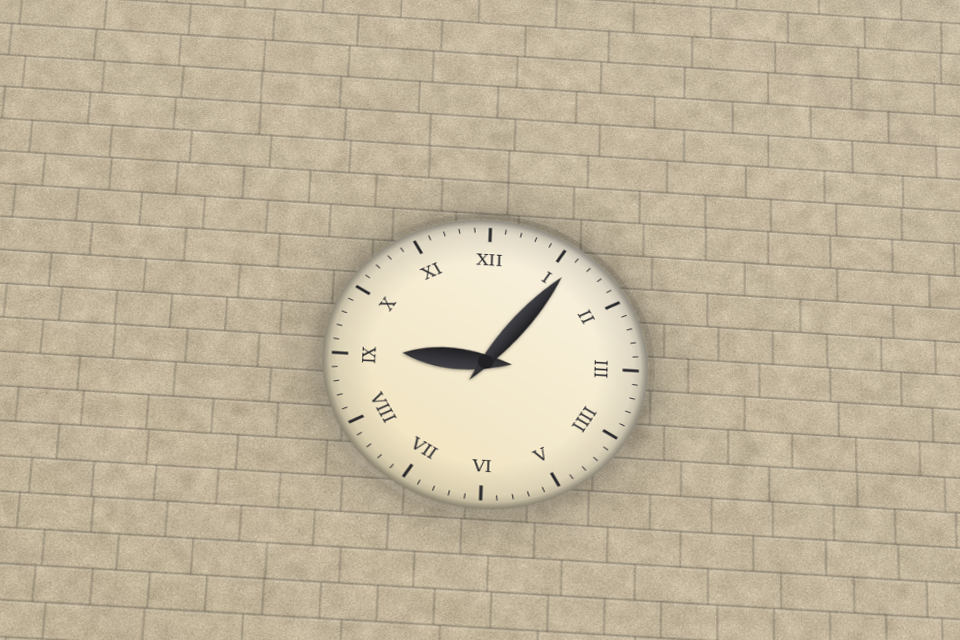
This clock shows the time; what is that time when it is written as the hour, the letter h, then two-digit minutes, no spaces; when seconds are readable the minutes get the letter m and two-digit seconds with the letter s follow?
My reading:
9h06
